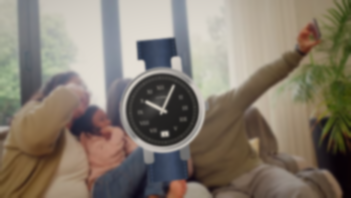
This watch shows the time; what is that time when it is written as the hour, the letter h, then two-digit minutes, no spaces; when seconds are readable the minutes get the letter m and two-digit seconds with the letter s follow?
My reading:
10h05
